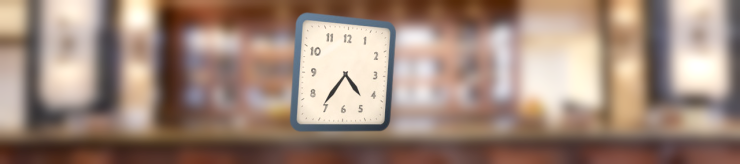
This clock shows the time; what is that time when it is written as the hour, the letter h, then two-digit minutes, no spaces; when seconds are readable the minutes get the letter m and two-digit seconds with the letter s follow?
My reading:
4h36
